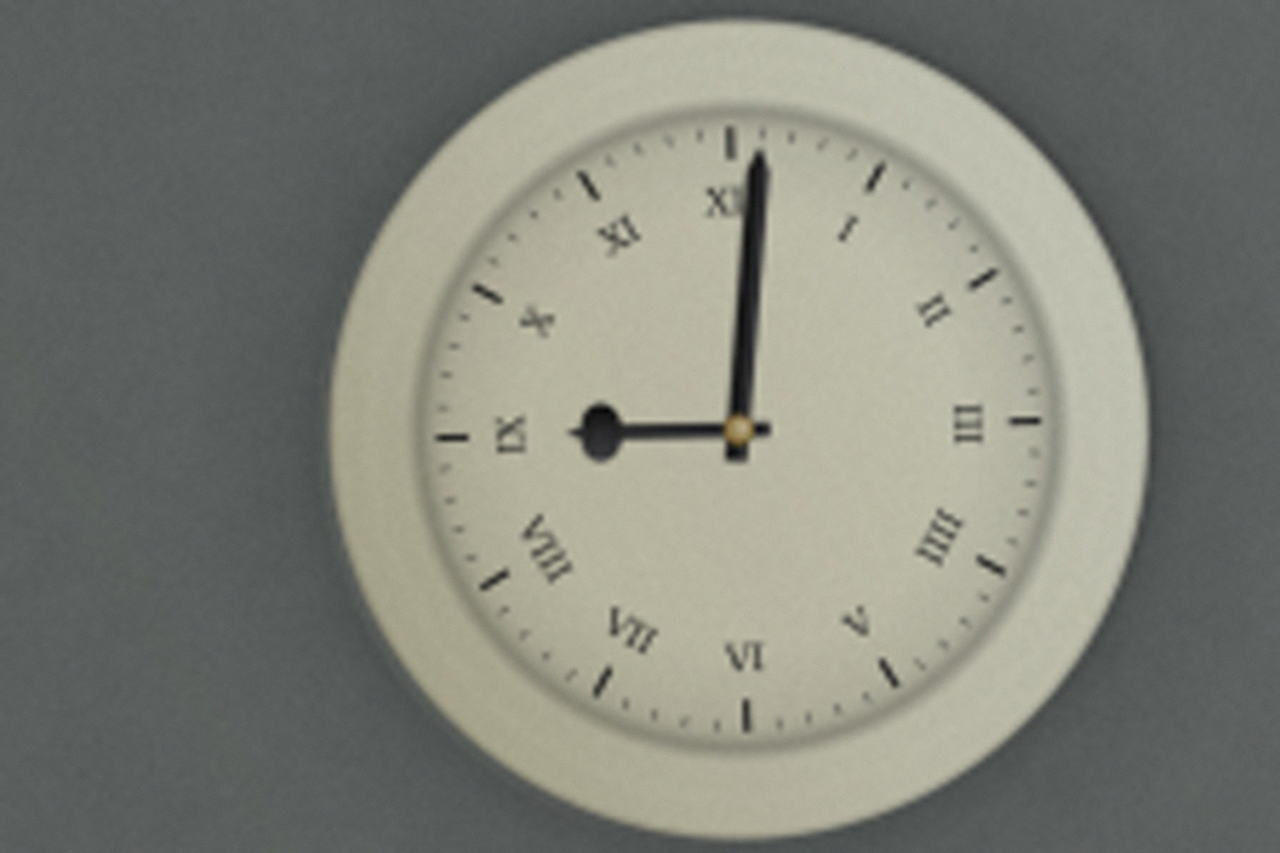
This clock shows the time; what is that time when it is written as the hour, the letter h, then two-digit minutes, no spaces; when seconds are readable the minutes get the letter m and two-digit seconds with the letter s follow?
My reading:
9h01
